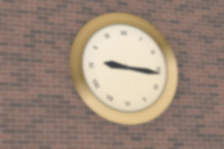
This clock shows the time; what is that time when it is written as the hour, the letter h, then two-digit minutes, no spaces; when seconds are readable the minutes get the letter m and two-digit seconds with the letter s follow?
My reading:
9h16
